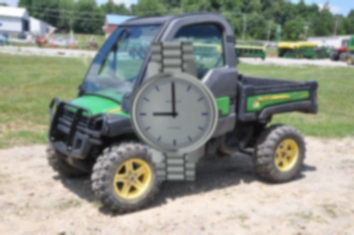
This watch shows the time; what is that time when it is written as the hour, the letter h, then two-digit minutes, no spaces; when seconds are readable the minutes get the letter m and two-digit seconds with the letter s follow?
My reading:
9h00
